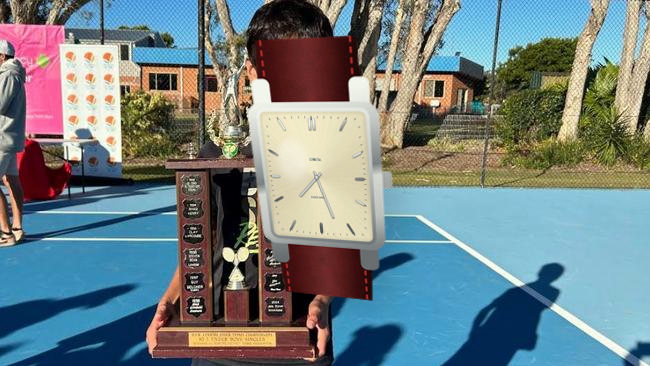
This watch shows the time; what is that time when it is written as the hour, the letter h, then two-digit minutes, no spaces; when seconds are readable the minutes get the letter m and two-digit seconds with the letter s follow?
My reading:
7h27
